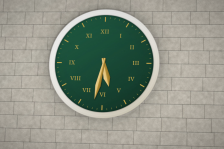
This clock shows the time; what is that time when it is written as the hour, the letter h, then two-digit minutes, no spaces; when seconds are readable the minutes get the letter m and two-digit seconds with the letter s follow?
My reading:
5h32
